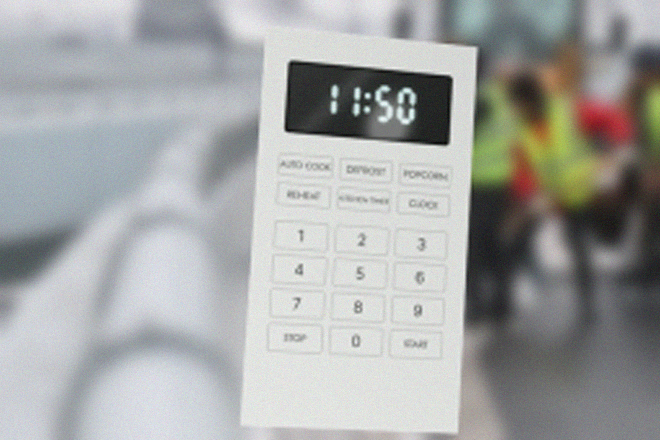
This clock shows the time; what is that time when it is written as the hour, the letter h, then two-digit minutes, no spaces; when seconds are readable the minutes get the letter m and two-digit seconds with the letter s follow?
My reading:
11h50
